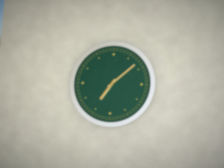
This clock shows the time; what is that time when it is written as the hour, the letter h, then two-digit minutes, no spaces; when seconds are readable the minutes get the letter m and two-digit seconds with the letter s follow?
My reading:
7h08
